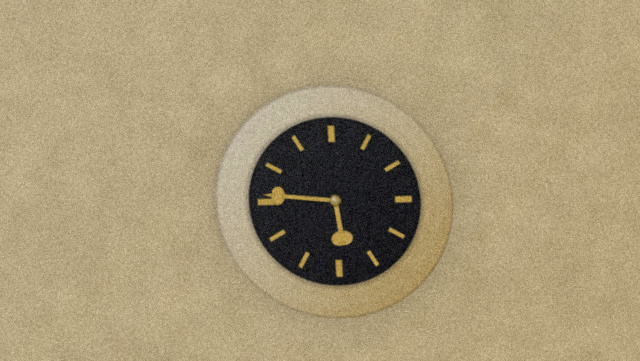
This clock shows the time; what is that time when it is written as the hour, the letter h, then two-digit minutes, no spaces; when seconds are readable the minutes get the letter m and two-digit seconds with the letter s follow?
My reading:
5h46
